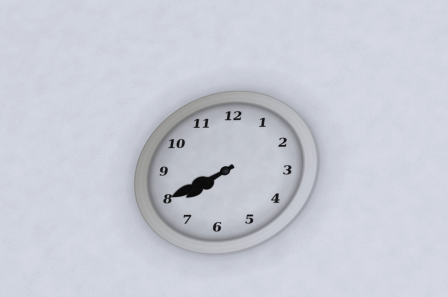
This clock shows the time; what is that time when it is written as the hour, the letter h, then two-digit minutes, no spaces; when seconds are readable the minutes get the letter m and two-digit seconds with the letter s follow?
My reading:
7h40
